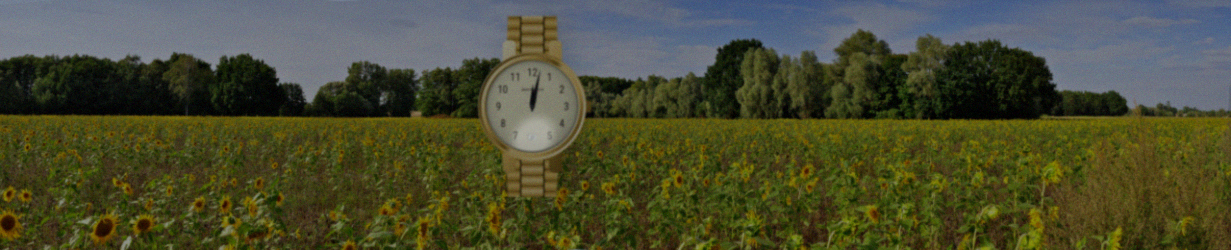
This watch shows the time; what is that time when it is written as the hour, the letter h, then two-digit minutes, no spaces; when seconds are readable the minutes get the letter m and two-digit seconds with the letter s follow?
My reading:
12h02
